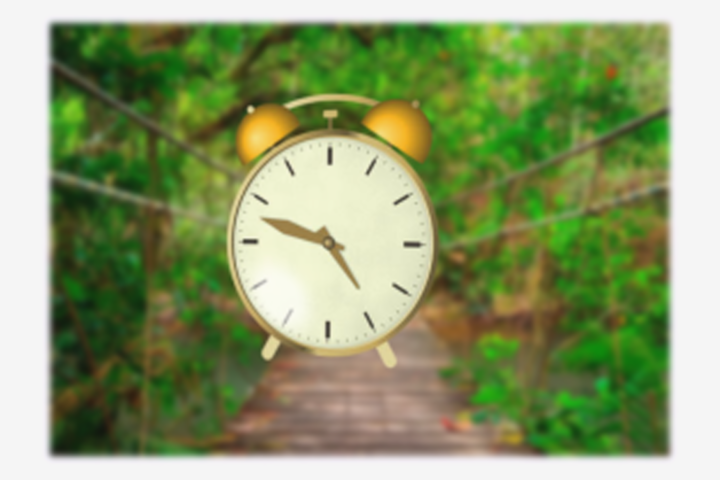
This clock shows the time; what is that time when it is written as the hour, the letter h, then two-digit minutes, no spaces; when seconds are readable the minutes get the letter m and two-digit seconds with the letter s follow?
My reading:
4h48
